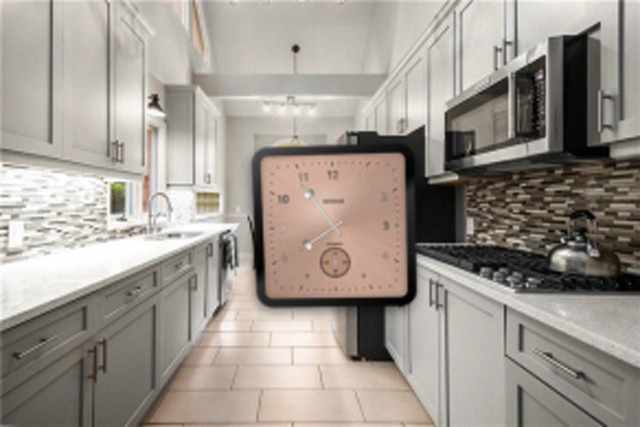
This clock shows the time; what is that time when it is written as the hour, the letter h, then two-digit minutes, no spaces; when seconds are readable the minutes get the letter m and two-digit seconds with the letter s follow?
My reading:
7h54
